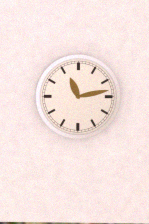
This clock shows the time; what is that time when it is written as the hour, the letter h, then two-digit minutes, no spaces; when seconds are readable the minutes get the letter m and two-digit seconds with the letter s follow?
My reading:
11h13
